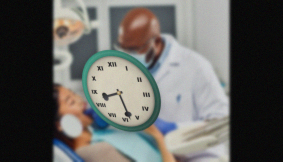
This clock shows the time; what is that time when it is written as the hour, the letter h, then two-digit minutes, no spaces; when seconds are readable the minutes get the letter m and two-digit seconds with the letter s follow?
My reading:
8h28
